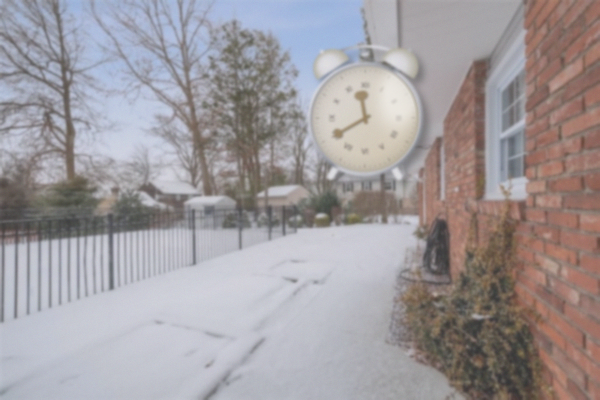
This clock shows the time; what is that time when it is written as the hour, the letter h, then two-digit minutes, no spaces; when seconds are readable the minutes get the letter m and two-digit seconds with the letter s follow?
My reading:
11h40
